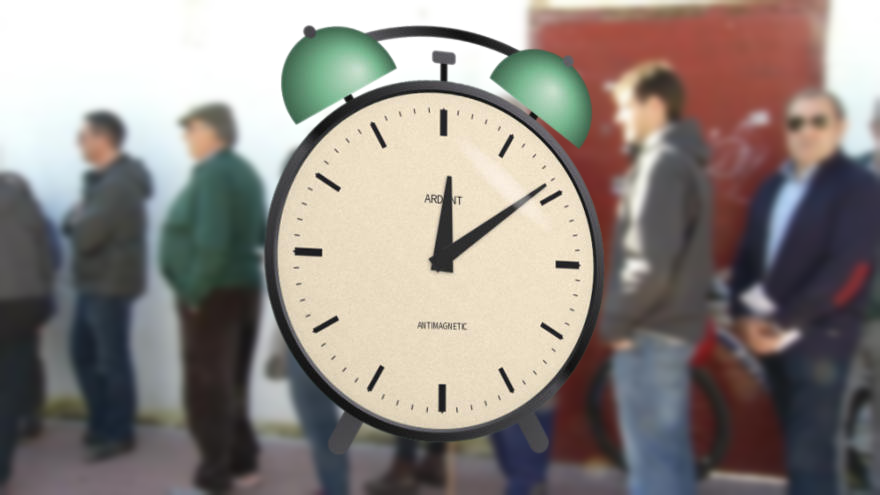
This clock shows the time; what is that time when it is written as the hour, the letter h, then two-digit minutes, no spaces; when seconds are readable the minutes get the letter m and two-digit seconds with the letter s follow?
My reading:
12h09
